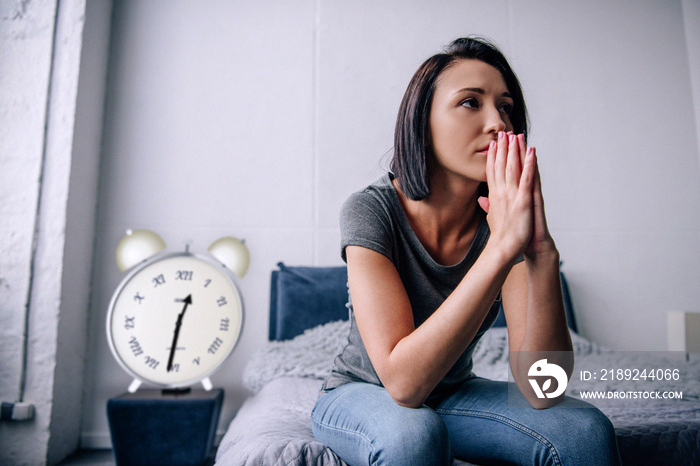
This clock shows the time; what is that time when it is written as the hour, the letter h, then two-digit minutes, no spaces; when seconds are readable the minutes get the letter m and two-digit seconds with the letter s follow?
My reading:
12h31
